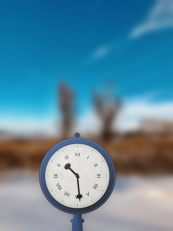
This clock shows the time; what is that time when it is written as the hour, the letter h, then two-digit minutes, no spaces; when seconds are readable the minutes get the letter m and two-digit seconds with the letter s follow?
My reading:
10h29
